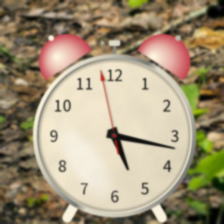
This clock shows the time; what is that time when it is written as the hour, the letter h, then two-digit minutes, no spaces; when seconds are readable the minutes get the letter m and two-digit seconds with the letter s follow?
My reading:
5h16m58s
